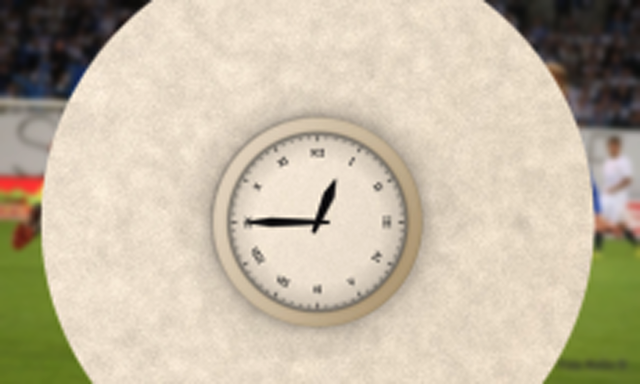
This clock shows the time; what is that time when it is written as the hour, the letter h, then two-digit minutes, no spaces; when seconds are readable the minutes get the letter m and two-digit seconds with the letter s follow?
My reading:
12h45
